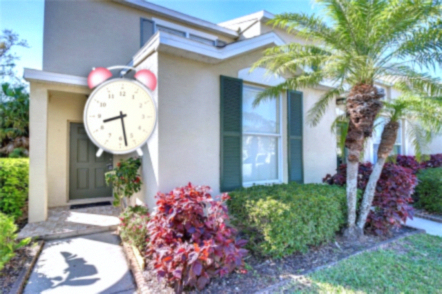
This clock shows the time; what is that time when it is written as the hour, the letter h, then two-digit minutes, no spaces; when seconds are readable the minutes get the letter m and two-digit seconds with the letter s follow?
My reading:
8h28
